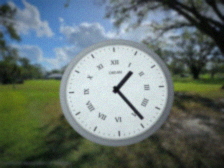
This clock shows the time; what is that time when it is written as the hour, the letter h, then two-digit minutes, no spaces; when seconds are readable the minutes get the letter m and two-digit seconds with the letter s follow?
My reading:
1h24
